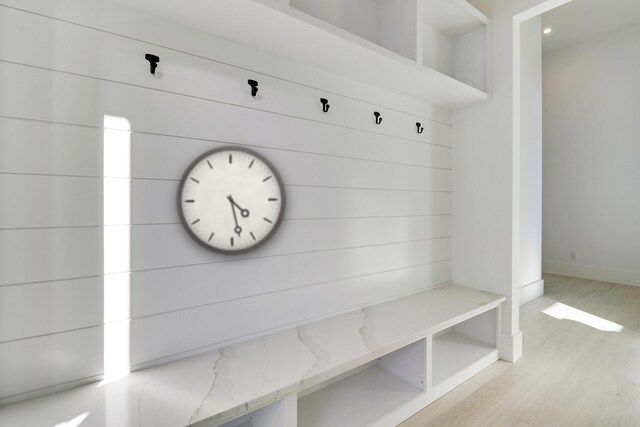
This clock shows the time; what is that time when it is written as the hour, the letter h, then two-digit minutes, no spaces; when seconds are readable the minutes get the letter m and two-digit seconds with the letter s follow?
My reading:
4h28
